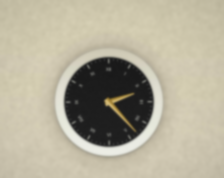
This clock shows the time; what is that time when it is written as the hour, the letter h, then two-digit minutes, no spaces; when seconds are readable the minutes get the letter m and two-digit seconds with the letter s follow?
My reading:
2h23
